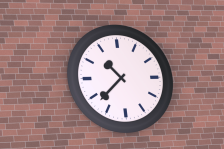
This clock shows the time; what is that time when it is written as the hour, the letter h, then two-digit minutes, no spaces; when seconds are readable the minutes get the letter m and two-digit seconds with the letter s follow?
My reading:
10h38
